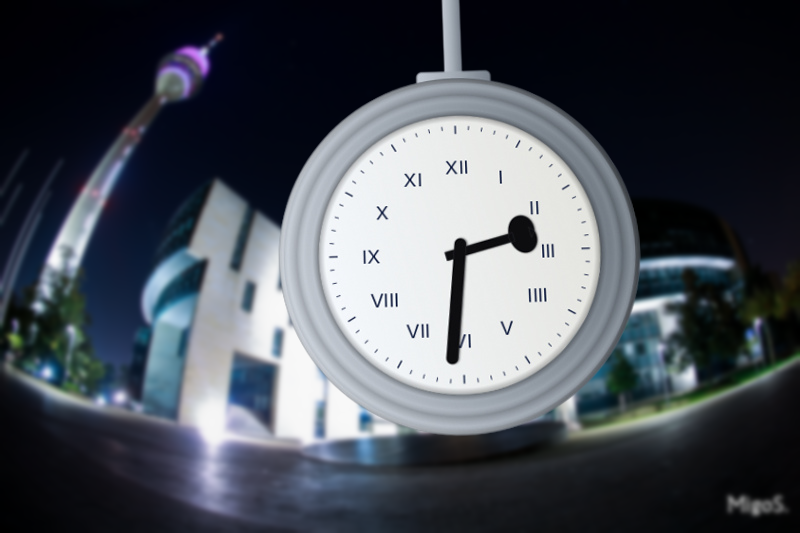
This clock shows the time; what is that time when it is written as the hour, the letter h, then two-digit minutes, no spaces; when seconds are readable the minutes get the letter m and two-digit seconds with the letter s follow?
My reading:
2h31
